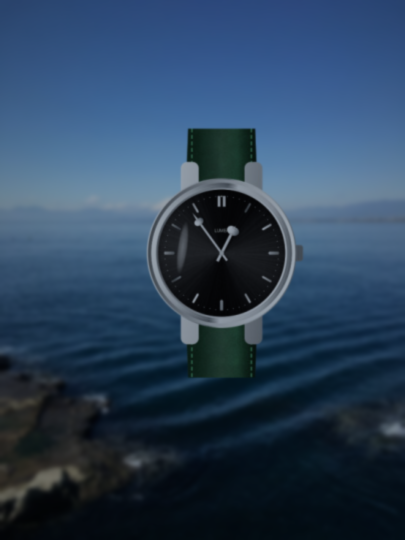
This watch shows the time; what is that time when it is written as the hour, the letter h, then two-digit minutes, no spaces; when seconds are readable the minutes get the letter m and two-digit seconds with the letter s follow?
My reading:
12h54
